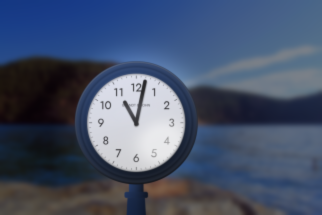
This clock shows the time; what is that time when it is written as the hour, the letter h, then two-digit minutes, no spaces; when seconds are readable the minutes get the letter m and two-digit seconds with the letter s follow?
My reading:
11h02
